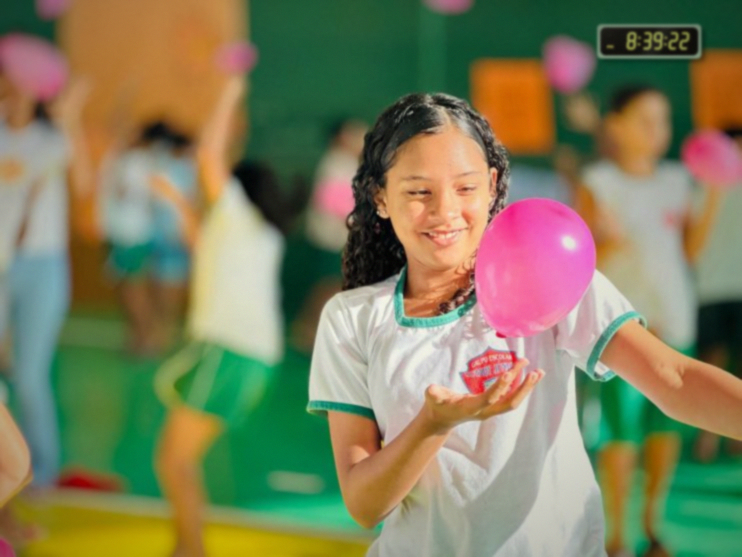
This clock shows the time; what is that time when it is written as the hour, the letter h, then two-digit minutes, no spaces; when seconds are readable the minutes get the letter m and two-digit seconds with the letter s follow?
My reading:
8h39m22s
